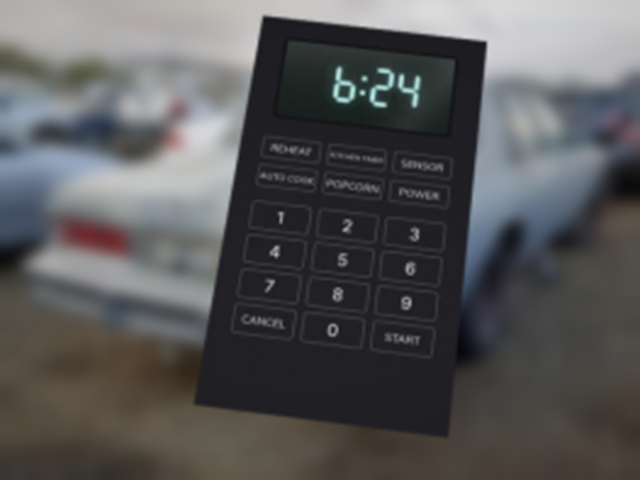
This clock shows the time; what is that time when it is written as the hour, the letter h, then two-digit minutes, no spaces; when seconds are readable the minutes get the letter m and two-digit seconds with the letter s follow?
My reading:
6h24
